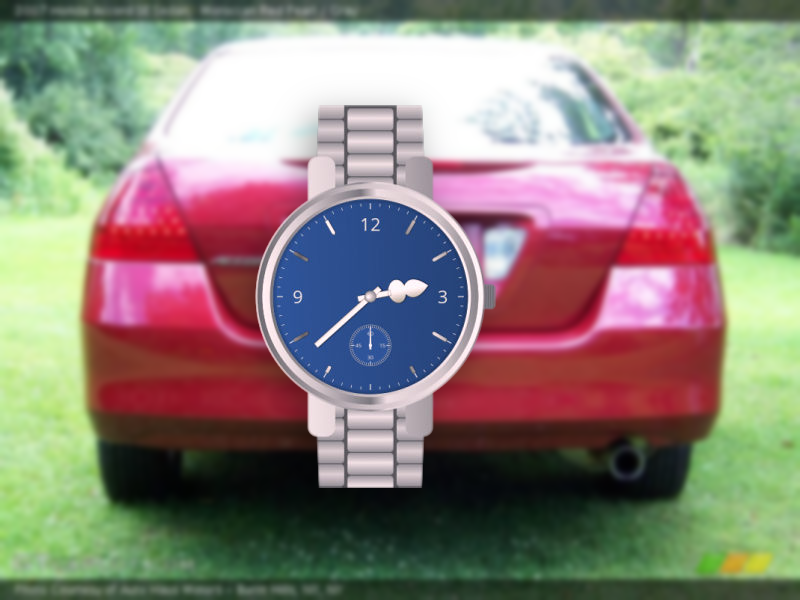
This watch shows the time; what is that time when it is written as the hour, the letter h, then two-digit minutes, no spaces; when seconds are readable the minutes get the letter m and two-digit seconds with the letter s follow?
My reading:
2h38
